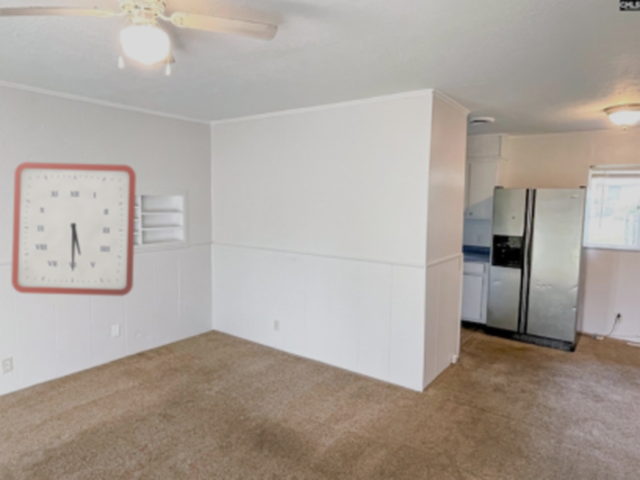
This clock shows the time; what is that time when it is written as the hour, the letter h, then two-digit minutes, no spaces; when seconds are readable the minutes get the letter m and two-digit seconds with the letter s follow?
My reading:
5h30
